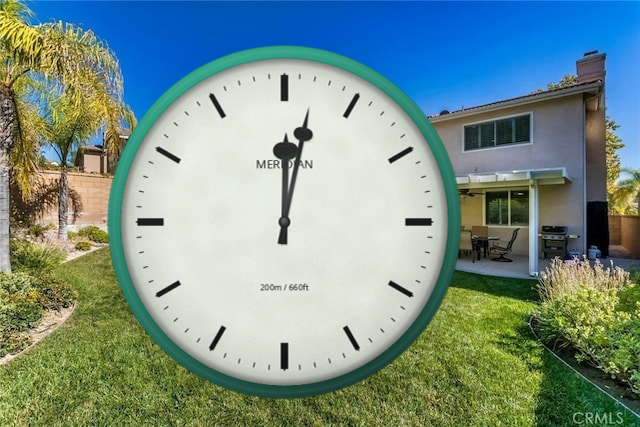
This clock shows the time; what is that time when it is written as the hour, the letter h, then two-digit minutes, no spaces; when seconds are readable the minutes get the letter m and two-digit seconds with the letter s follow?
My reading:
12h02
